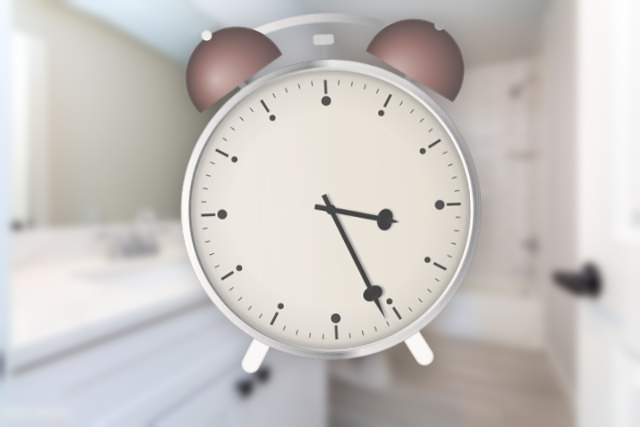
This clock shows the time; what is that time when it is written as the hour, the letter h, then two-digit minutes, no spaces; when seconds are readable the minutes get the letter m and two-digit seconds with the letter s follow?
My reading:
3h26
